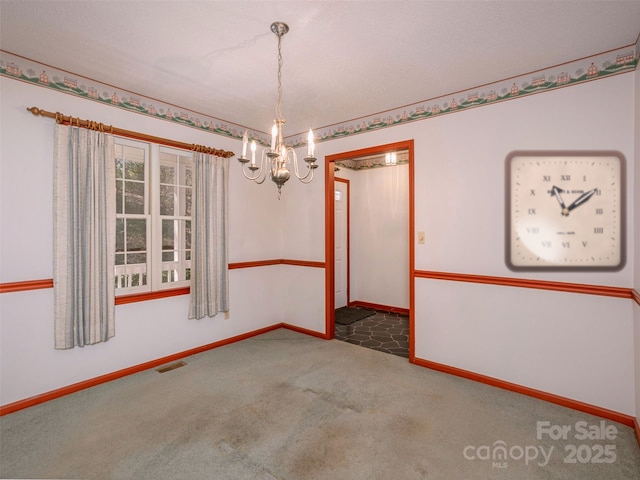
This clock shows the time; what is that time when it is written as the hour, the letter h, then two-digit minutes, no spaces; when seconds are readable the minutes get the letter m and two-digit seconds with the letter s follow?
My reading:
11h09
